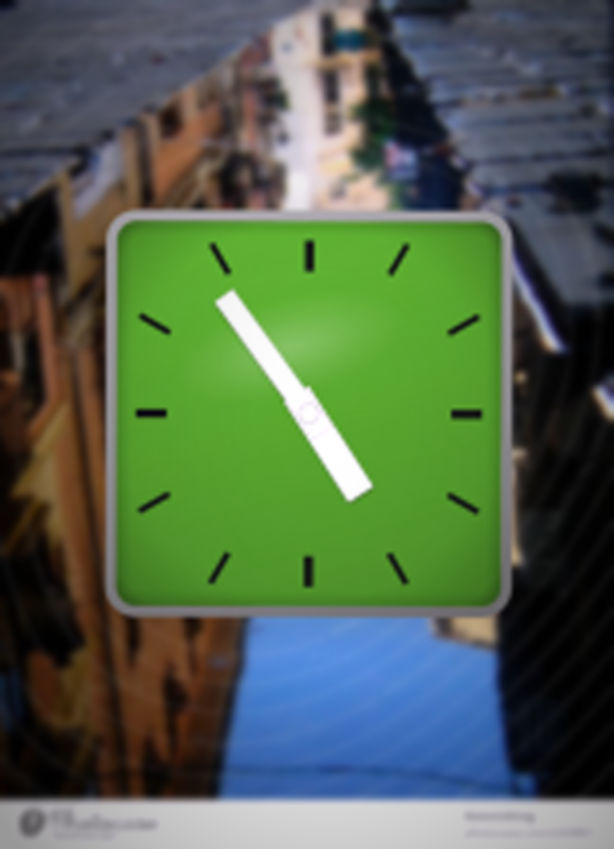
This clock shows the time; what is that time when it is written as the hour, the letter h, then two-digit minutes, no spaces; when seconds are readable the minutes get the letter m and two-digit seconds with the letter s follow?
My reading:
4h54
